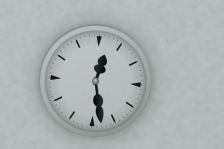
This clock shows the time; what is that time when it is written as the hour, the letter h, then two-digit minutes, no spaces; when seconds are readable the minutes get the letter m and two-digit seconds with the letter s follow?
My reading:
12h28
